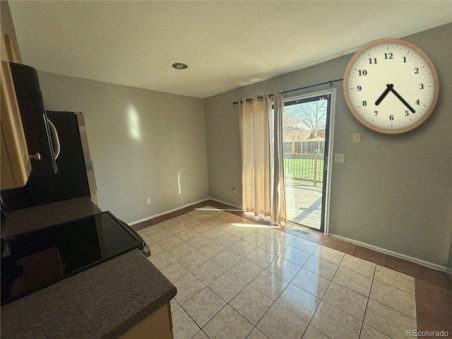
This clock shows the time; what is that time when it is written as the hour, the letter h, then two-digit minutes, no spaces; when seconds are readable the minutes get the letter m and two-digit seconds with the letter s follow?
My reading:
7h23
